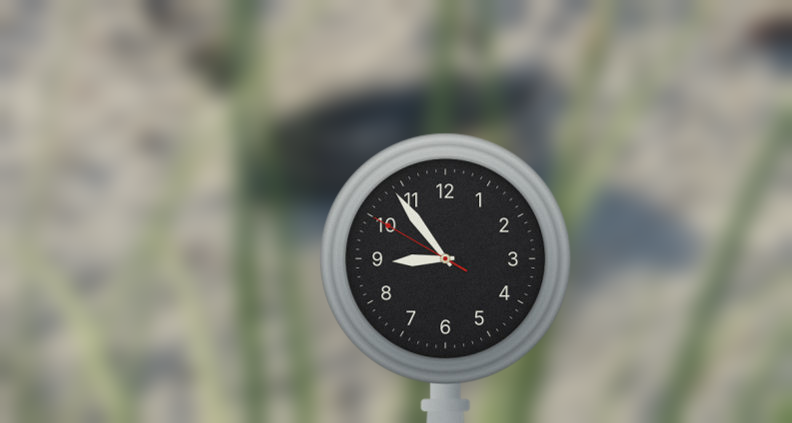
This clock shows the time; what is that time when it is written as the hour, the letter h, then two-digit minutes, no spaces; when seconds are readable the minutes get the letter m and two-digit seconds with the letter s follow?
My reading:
8h53m50s
